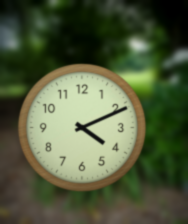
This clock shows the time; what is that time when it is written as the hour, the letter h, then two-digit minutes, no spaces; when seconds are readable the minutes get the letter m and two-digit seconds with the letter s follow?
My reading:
4h11
